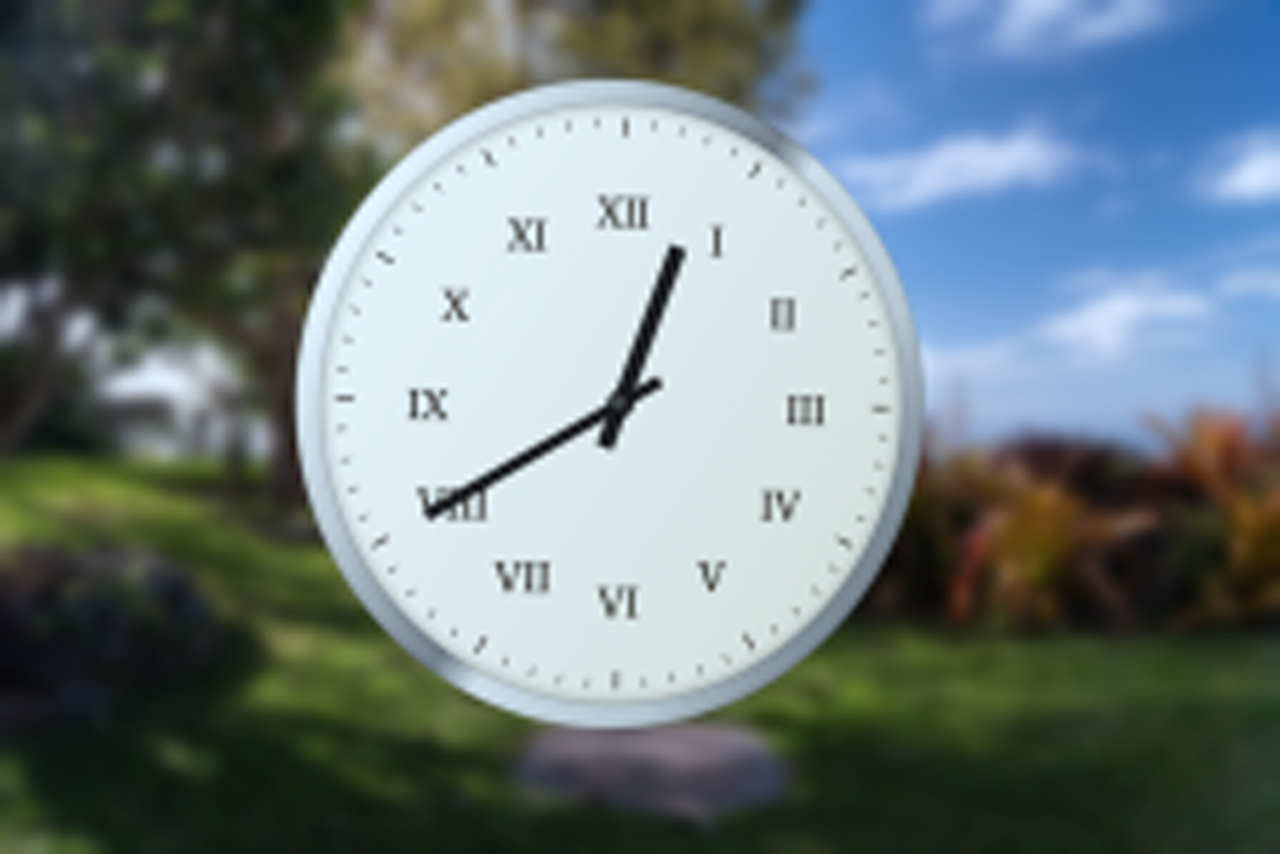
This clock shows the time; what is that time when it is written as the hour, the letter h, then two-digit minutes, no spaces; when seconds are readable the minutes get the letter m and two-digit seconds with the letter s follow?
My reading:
12h40
